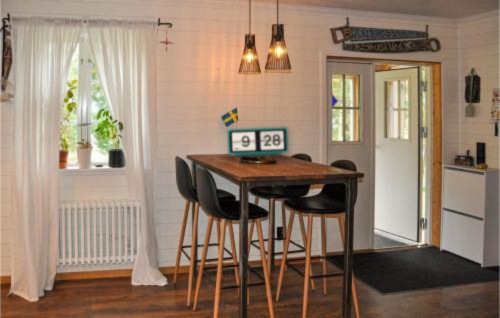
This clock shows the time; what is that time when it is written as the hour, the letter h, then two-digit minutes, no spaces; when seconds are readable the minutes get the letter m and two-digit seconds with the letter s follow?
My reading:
9h28
